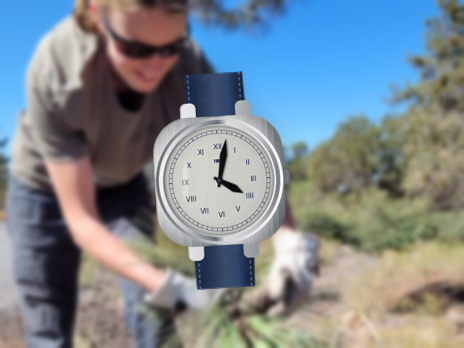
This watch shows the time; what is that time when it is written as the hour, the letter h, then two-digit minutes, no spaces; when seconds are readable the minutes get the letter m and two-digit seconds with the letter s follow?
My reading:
4h02
